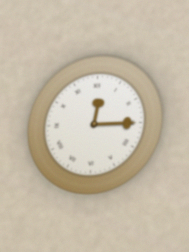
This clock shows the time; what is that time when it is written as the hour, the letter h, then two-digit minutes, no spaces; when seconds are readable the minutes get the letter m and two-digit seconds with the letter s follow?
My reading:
12h15
